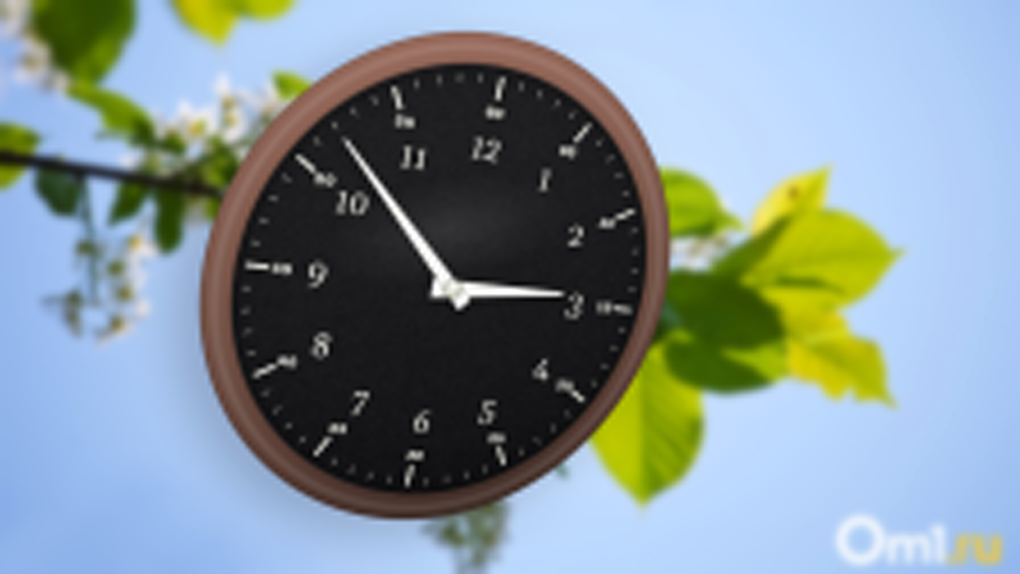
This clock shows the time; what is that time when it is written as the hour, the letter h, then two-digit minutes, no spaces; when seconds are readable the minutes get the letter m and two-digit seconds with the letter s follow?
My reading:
2h52
